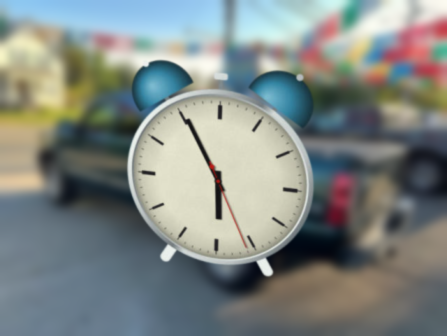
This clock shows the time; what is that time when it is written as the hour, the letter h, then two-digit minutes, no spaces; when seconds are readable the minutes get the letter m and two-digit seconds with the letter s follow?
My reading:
5h55m26s
